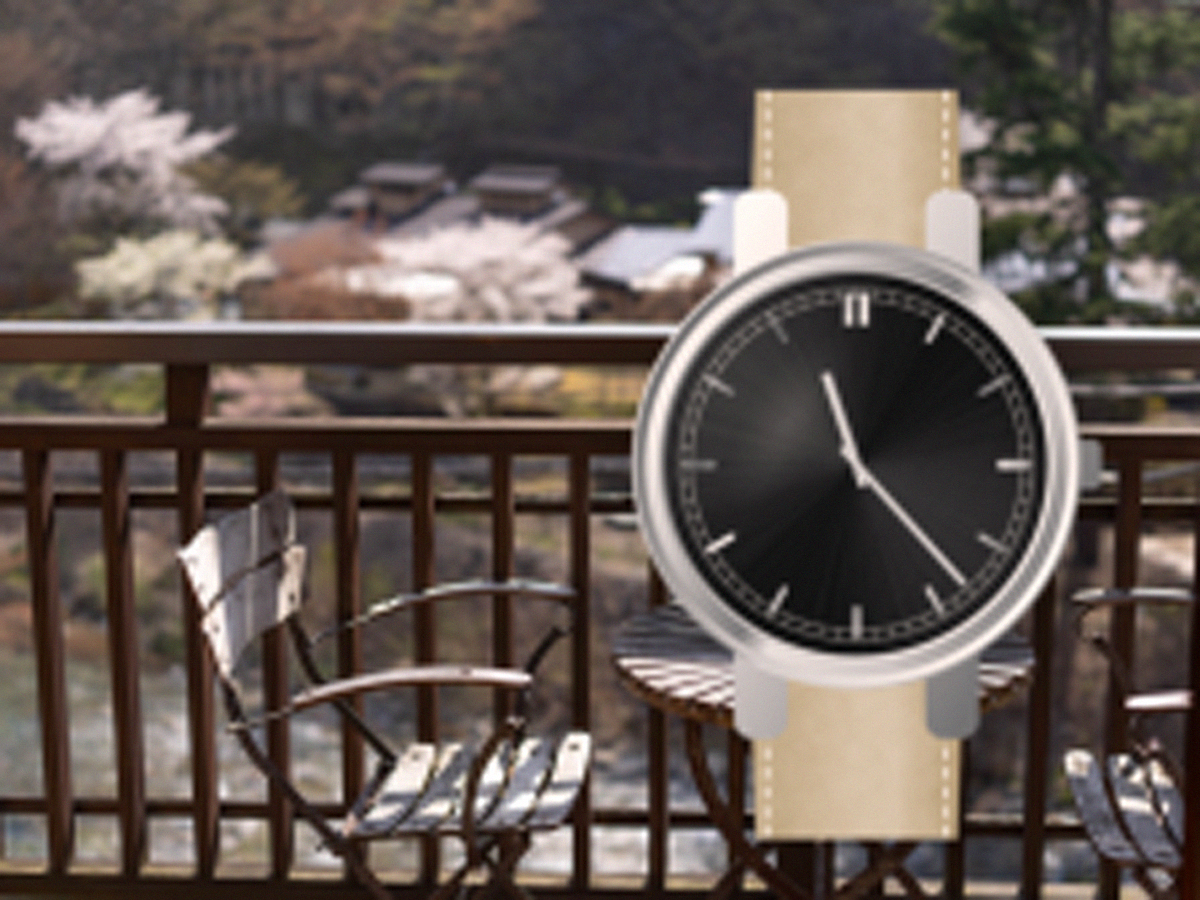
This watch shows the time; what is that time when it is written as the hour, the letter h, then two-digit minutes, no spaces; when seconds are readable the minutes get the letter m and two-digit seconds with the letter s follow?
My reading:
11h23
